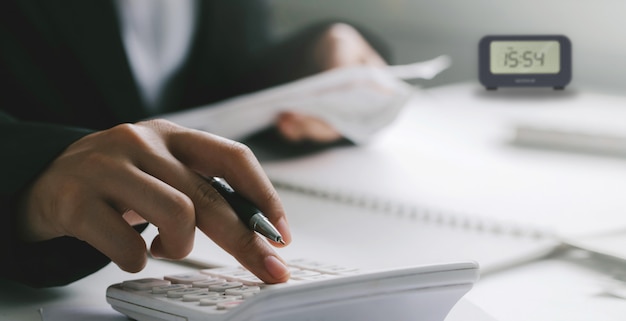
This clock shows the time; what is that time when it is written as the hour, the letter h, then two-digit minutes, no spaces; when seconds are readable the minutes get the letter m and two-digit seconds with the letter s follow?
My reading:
15h54
